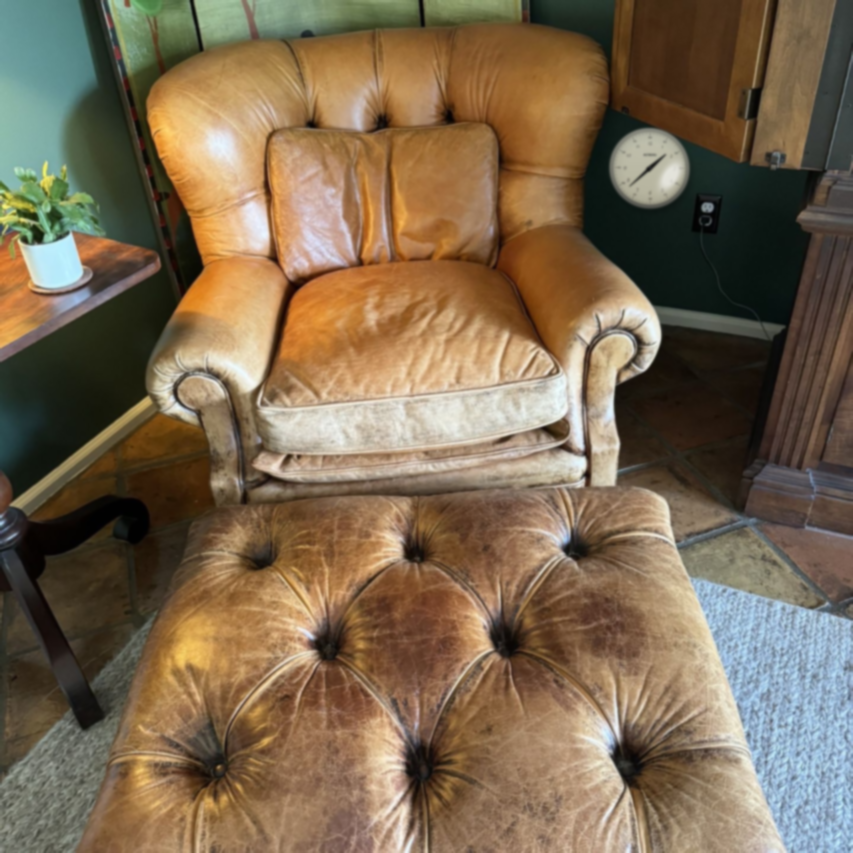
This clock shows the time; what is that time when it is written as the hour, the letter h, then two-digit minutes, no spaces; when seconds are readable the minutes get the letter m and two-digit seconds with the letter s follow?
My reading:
1h38
